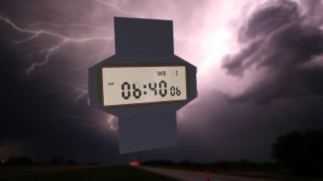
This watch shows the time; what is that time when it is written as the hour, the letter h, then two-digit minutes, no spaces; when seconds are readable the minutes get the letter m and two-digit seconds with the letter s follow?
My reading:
6h40m06s
